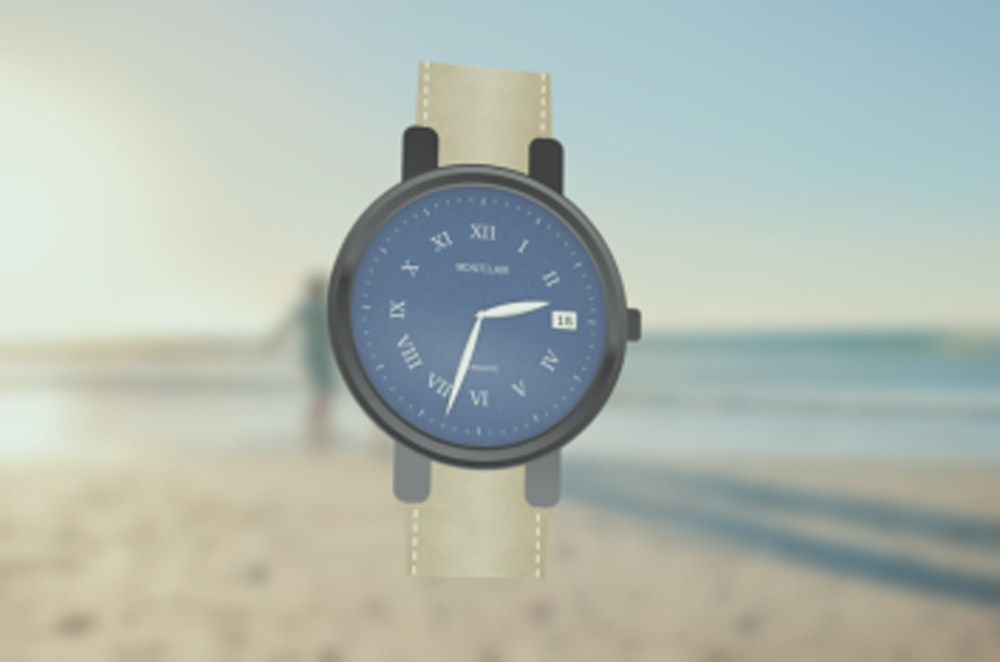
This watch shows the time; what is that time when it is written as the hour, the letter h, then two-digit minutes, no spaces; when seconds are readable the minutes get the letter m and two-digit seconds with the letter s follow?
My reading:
2h33
